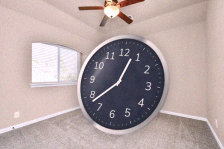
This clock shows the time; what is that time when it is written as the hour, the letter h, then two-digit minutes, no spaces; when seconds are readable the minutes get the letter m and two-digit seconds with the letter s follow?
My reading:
12h38
